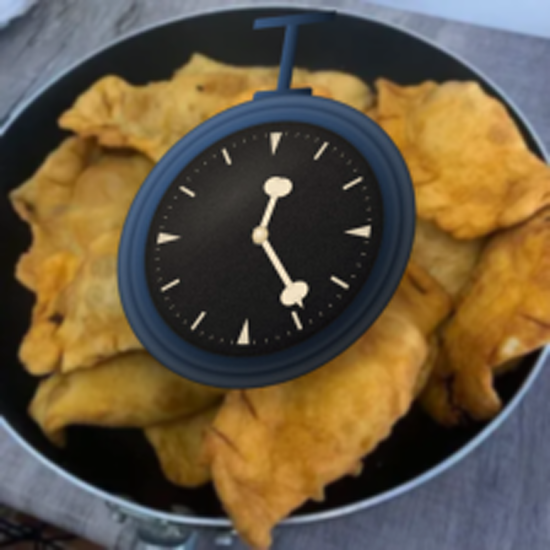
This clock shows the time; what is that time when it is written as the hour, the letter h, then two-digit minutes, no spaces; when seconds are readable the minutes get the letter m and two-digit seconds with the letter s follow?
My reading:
12h24
